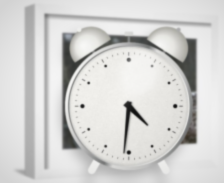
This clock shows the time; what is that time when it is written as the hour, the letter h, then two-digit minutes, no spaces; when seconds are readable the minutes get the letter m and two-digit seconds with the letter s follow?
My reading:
4h31
